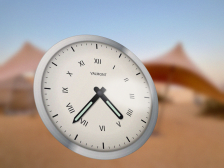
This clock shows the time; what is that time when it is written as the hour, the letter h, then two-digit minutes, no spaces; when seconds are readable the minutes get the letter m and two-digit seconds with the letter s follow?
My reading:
4h37
